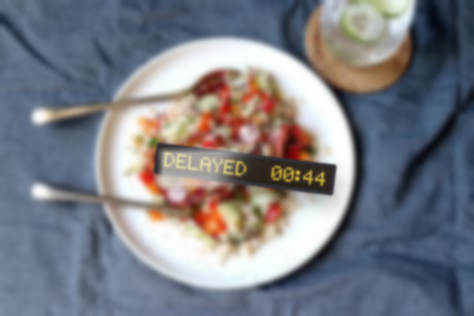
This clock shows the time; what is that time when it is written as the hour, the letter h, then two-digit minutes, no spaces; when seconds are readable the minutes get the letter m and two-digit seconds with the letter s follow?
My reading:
0h44
